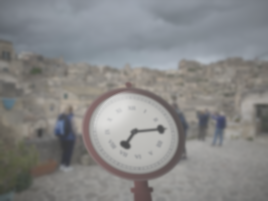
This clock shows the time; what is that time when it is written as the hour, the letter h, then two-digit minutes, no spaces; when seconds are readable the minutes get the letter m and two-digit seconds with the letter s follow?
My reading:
7h14
